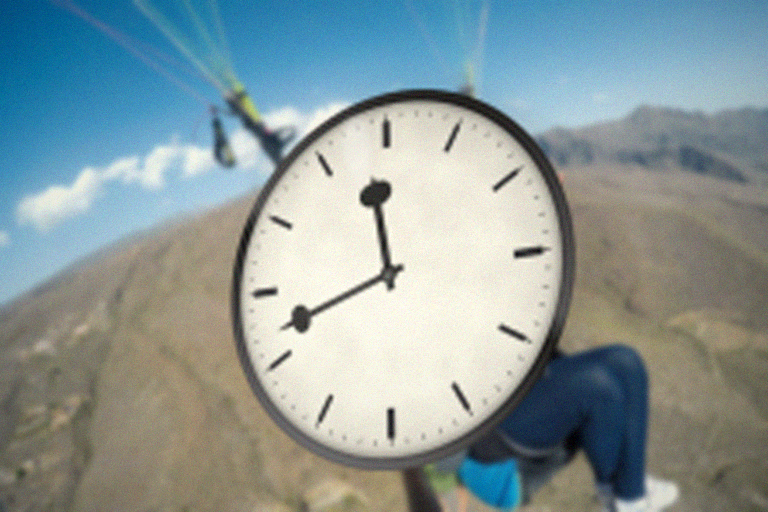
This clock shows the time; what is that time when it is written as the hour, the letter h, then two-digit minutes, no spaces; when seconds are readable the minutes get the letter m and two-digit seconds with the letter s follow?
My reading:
11h42
